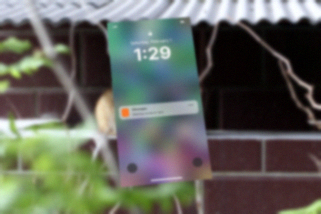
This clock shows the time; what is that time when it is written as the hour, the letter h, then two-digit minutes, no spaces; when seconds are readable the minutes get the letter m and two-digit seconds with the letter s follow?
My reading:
1h29
